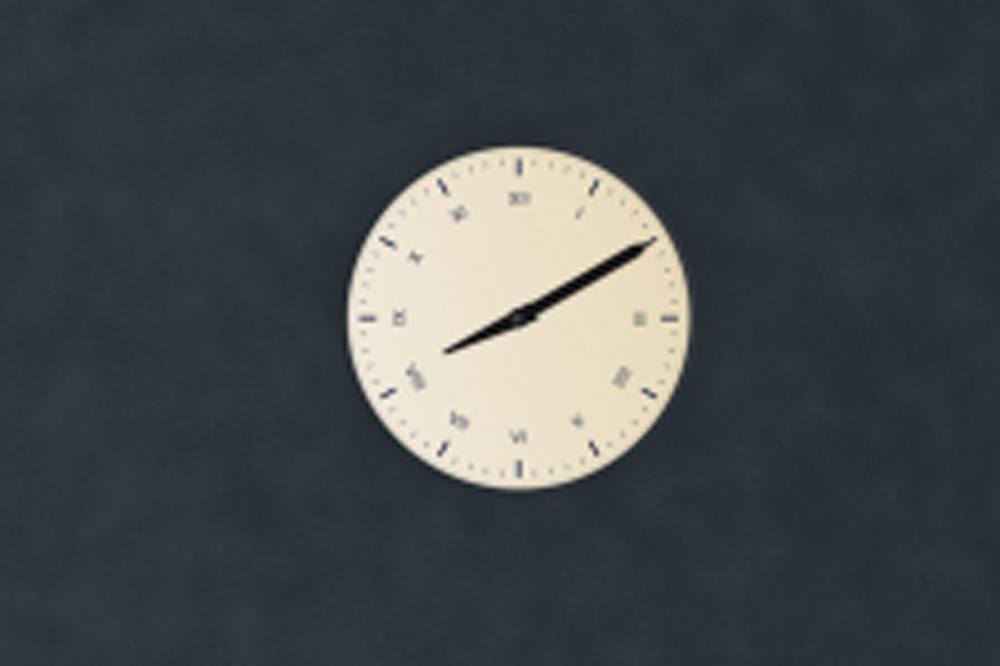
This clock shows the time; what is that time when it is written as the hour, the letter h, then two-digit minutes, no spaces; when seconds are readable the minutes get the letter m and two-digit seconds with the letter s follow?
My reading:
8h10
